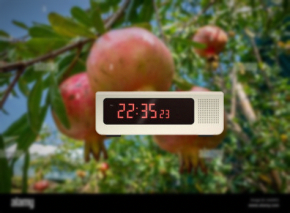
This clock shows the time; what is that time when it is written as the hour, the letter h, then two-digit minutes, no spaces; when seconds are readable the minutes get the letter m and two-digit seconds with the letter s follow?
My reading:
22h35m23s
